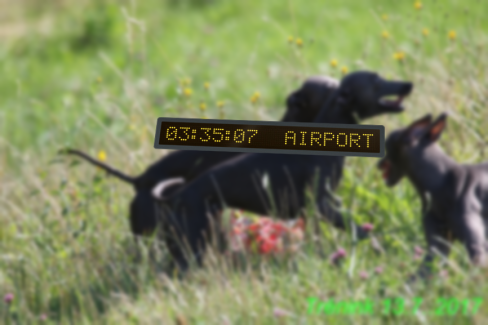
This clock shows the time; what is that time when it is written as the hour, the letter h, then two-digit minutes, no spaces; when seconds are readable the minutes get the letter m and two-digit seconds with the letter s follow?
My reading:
3h35m07s
